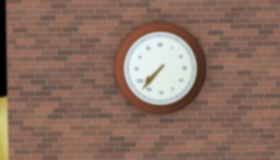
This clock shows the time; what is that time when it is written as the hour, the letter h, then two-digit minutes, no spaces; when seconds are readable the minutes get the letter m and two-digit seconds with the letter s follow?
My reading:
7h37
